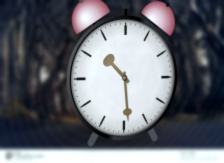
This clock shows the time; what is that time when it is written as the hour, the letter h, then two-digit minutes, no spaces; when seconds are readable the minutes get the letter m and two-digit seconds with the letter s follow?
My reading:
10h29
